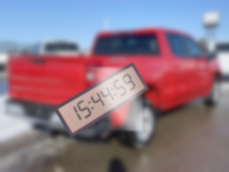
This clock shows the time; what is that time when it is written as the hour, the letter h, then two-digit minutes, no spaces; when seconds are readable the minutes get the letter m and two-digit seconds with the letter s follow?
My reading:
15h44m59s
